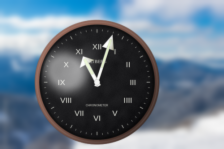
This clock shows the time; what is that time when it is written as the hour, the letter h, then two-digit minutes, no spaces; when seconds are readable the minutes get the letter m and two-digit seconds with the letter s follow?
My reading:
11h03
